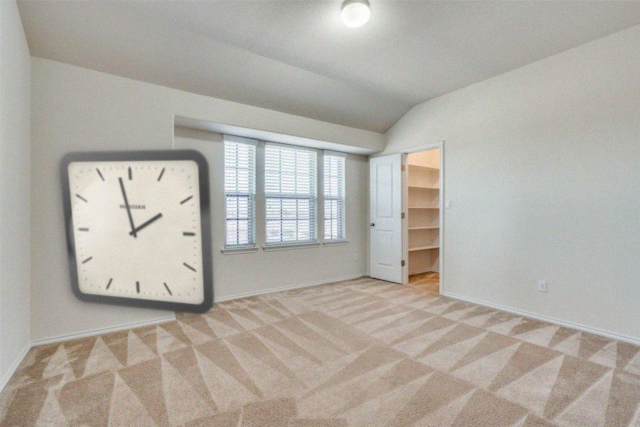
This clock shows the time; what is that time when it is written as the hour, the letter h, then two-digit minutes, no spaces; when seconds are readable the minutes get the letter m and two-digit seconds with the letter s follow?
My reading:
1h58
